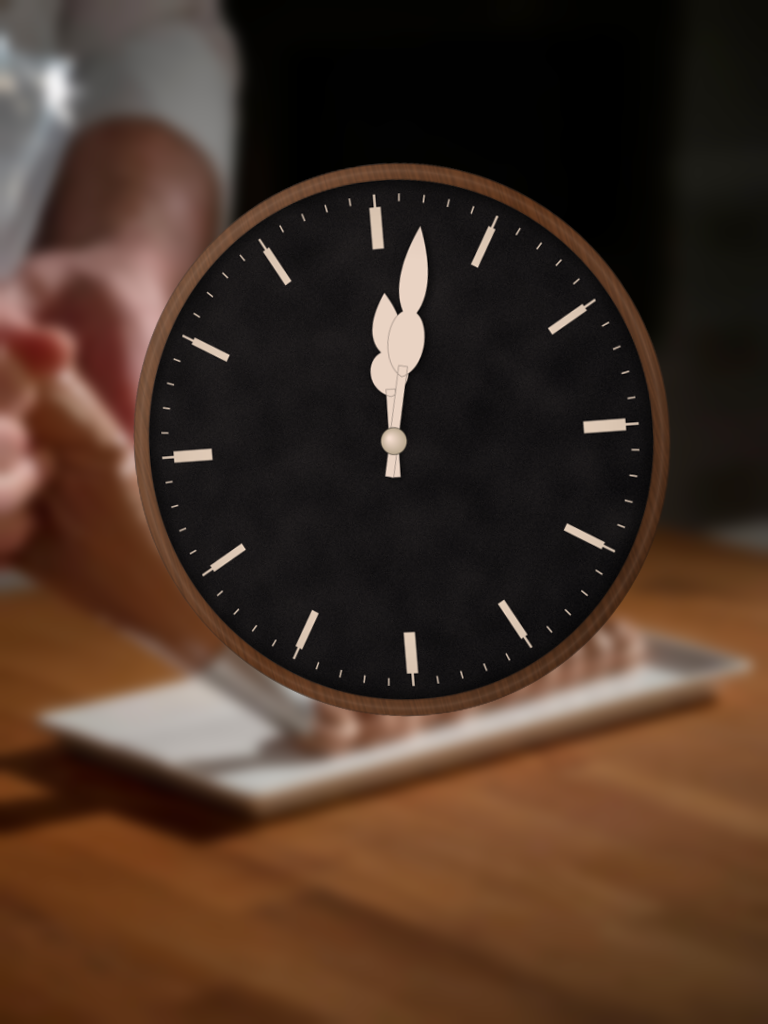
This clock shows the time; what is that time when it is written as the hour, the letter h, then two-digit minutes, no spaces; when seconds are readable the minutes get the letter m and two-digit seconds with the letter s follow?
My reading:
12h02
